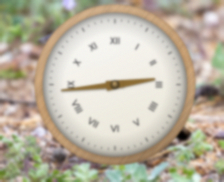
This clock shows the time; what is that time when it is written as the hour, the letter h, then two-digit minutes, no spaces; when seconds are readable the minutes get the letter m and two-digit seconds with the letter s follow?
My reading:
2h44
